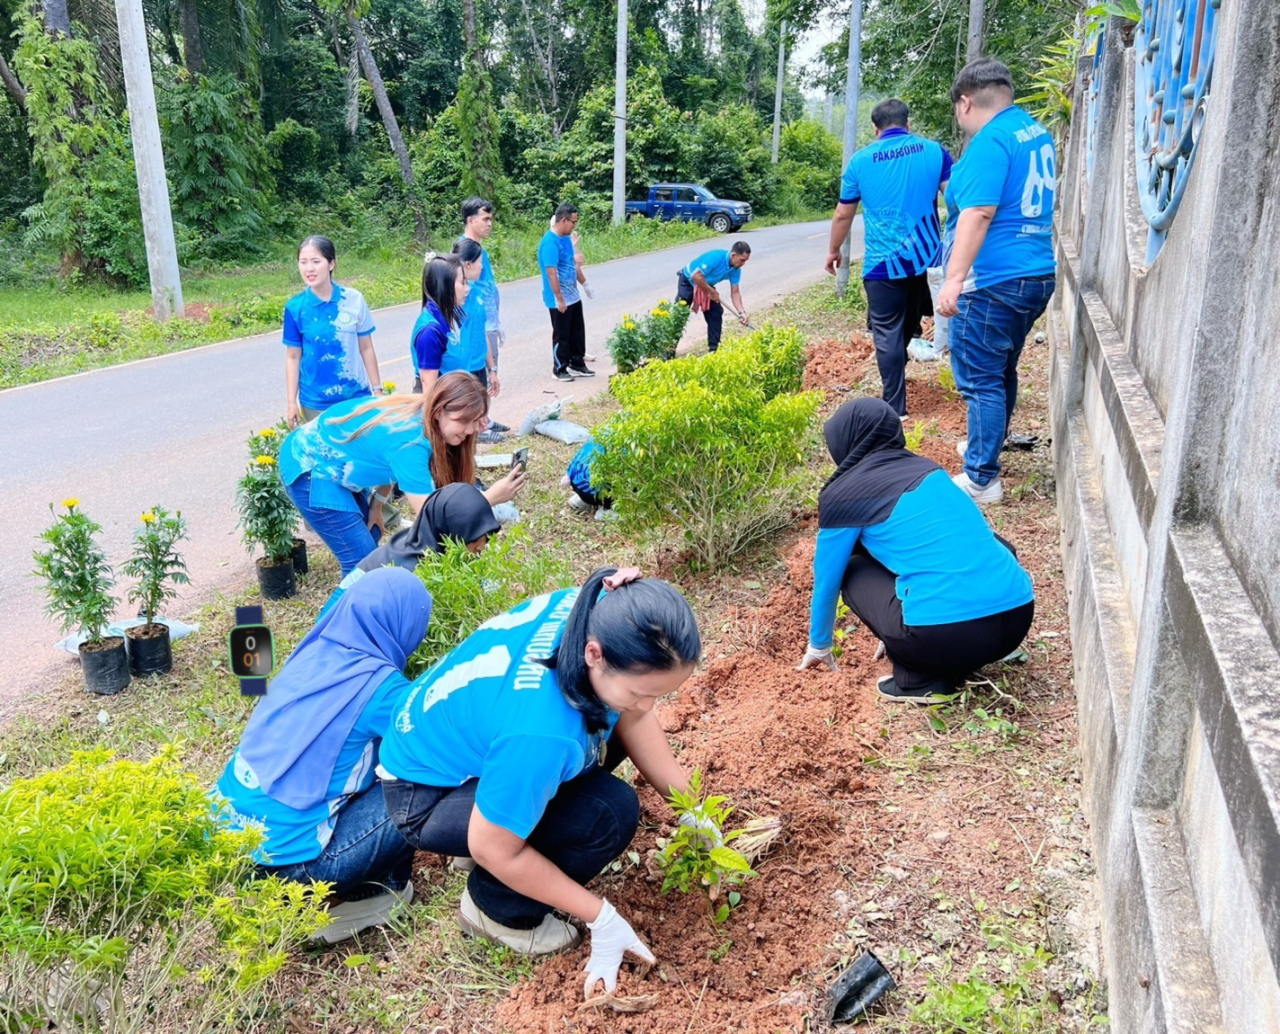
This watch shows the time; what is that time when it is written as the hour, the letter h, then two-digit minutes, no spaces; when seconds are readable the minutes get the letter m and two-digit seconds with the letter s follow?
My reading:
0h01
